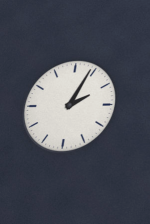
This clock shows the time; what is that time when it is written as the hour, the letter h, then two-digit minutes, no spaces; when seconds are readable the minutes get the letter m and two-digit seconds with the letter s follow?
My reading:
2h04
